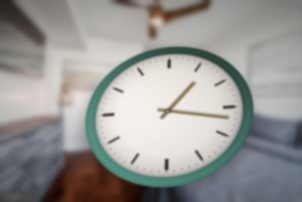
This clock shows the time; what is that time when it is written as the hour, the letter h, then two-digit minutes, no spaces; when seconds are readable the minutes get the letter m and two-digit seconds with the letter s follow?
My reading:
1h17
